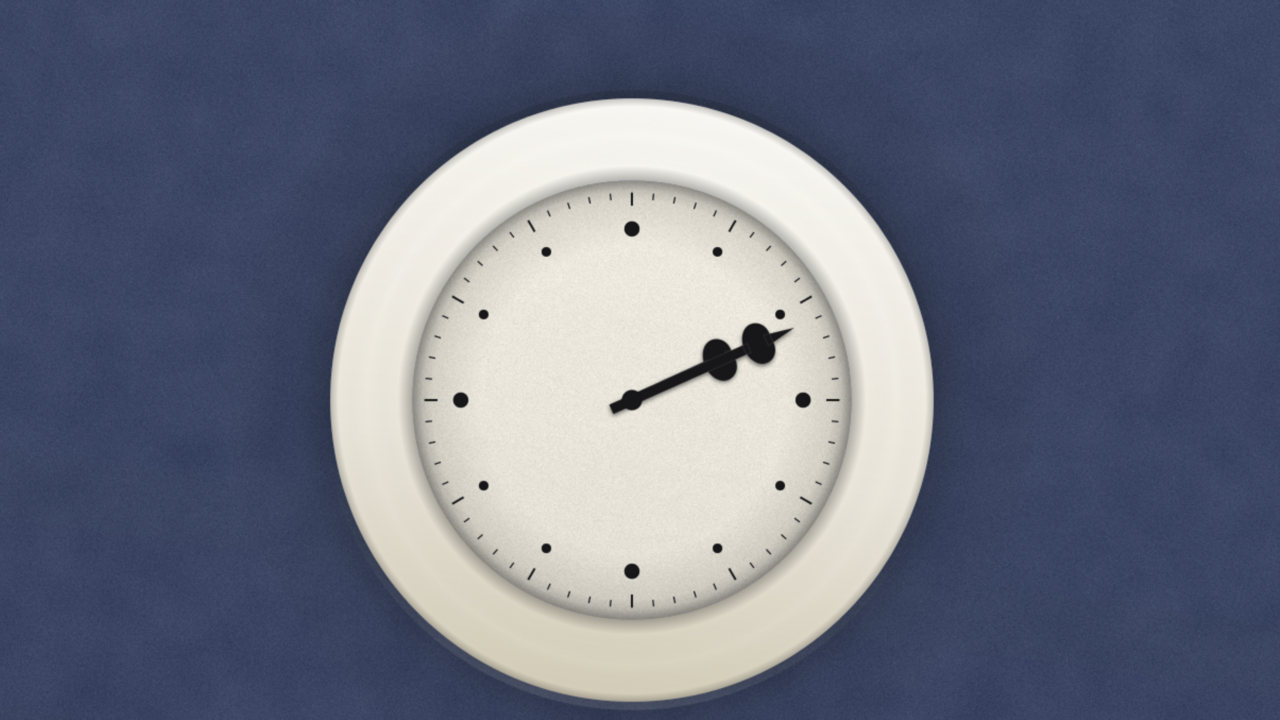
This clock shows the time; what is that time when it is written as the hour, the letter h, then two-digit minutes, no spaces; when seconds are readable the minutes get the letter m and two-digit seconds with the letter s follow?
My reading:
2h11
